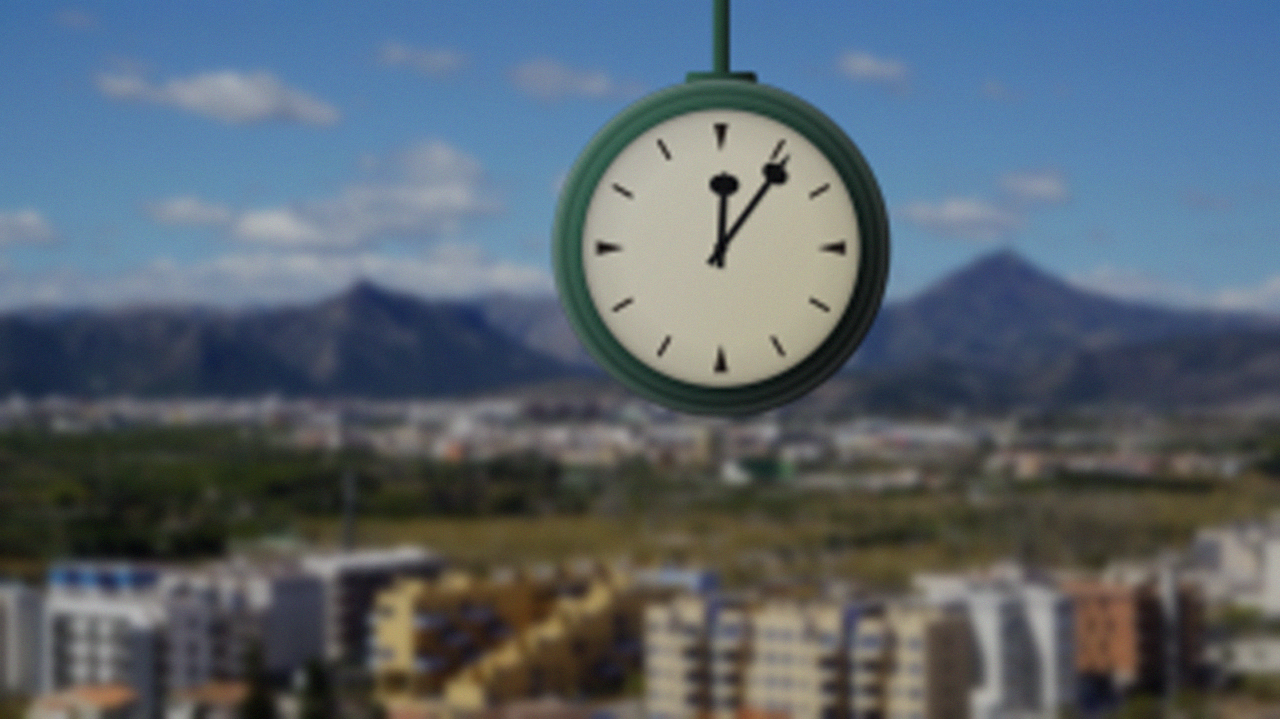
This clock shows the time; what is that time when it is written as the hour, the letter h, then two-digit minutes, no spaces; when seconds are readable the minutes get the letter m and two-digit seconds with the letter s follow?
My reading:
12h06
